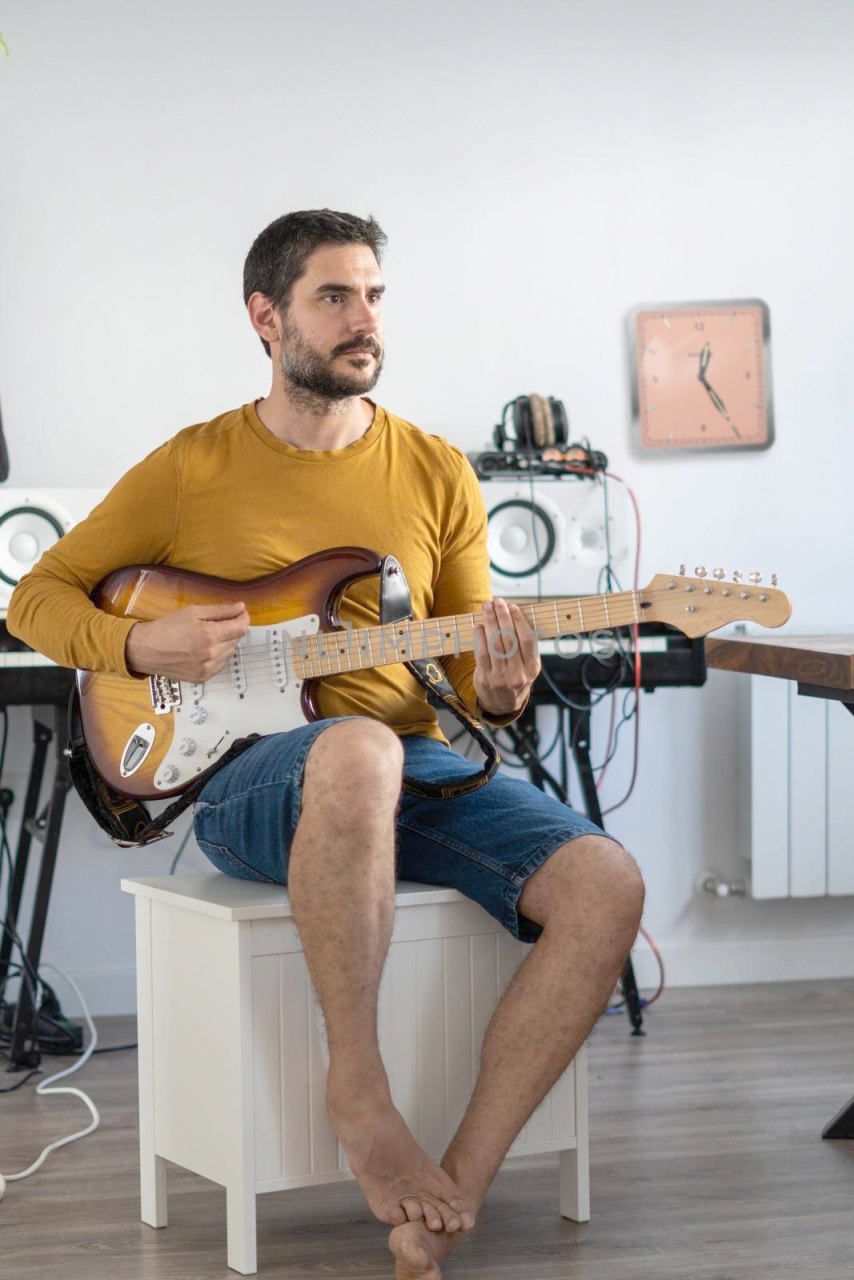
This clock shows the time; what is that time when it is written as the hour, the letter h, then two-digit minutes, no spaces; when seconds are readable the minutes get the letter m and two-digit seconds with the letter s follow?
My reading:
12h25
